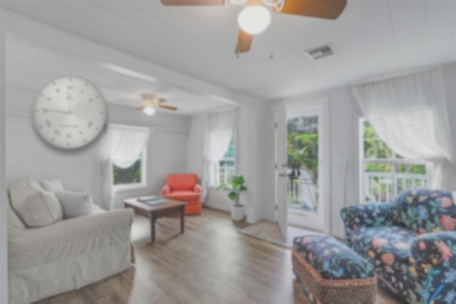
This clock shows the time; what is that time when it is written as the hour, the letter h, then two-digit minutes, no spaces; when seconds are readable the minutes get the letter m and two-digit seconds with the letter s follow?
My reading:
11h46
